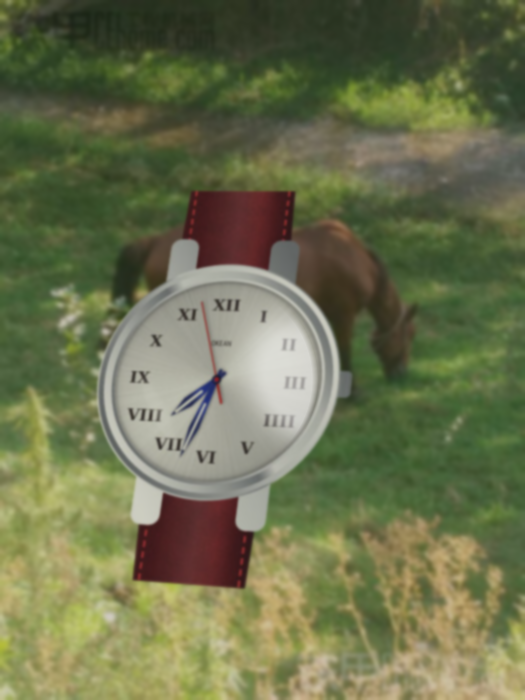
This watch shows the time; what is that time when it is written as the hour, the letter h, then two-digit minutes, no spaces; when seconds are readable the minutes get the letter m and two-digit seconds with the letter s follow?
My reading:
7h32m57s
